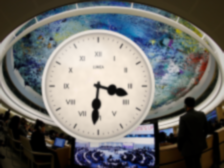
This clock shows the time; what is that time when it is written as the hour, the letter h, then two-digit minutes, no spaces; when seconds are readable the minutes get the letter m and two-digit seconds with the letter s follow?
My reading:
3h31
